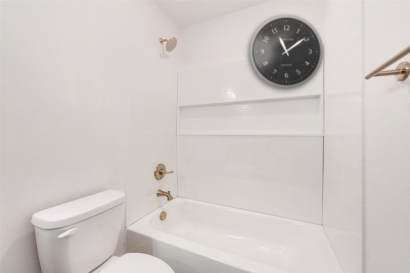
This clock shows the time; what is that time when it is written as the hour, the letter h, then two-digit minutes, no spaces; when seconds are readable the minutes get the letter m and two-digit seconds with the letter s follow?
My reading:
11h09
